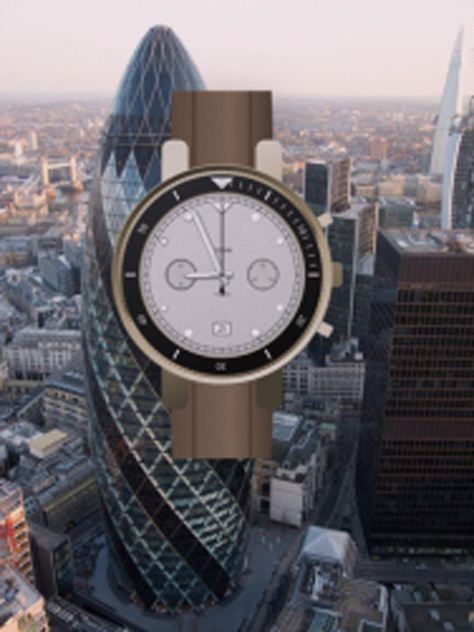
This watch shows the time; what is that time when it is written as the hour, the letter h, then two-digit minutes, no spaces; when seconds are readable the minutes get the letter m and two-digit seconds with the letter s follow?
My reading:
8h56
